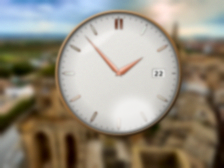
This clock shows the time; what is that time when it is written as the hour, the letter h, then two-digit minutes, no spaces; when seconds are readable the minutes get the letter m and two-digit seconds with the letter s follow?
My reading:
1h53
